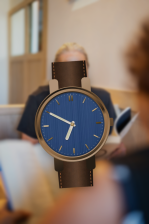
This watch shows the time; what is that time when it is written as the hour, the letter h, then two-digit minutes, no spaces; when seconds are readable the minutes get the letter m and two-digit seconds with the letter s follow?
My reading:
6h50
